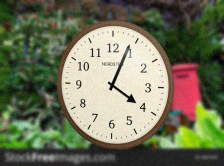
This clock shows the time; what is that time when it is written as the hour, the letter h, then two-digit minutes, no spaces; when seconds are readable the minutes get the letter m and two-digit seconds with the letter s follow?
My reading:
4h04
